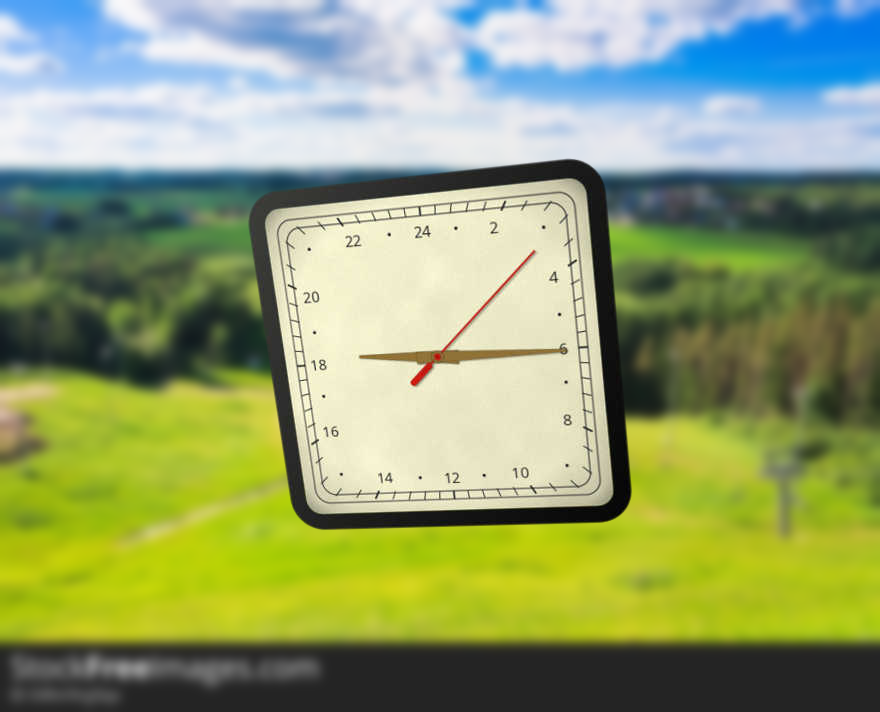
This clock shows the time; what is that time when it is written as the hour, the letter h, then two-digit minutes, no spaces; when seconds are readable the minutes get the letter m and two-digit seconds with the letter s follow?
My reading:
18h15m08s
